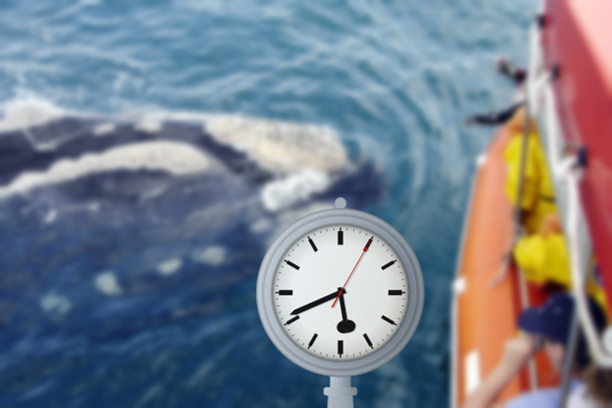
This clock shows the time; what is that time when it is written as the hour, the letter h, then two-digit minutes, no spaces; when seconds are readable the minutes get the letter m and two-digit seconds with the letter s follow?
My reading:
5h41m05s
